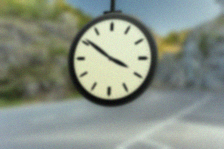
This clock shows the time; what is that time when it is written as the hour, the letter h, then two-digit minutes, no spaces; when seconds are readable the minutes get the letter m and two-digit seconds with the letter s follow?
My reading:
3h51
